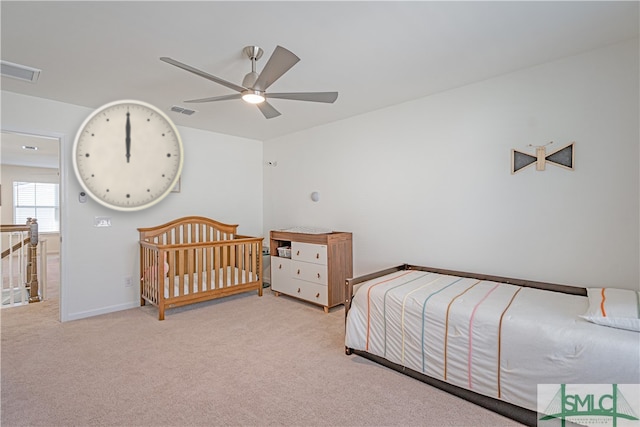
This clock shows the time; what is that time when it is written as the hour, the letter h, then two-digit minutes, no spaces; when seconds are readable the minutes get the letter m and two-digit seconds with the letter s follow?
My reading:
12h00
